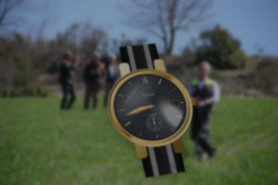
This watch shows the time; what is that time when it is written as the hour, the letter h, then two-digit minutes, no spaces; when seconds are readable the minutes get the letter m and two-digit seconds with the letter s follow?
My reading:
8h43
